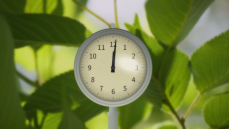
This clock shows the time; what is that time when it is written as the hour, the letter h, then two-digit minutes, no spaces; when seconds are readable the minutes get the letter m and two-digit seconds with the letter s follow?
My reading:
12h01
